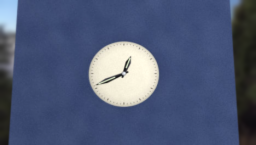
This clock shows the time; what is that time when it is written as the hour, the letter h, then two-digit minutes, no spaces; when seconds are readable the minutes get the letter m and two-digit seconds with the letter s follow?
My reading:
12h41
